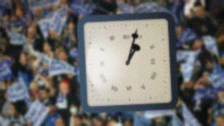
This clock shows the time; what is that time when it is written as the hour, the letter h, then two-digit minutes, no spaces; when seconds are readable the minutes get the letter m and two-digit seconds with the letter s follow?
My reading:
1h03
